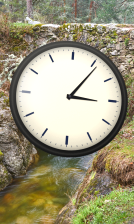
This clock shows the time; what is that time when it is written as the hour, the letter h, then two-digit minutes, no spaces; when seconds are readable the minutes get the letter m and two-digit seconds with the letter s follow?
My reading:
3h06
